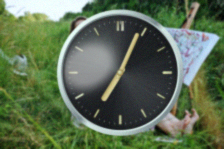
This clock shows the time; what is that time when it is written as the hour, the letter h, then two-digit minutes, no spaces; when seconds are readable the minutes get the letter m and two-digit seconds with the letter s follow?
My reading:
7h04
